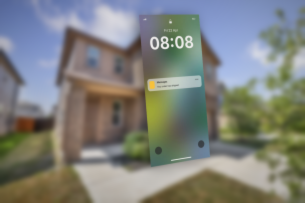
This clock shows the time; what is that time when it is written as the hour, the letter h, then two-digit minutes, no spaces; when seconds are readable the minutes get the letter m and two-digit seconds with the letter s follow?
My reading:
8h08
